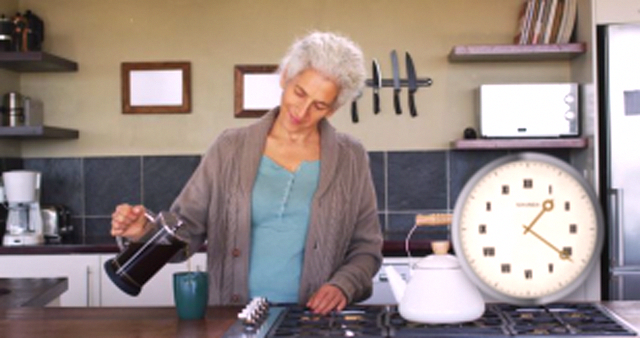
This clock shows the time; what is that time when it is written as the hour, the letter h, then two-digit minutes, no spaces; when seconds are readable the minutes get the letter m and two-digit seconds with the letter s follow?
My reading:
1h21
